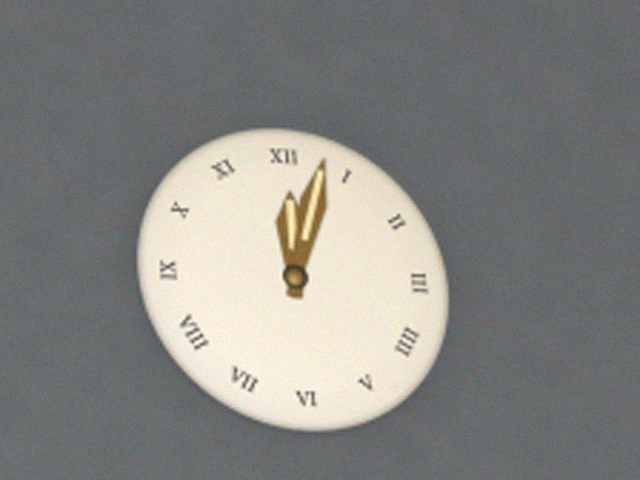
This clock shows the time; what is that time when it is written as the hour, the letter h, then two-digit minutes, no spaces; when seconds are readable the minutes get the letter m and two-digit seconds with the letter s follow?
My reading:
12h03
